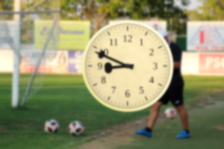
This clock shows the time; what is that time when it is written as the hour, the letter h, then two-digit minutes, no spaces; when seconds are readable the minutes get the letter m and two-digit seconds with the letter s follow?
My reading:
8h49
